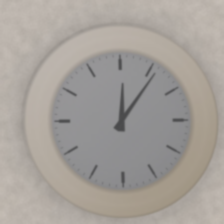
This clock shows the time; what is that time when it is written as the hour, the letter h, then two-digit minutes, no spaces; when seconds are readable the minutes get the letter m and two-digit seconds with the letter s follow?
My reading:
12h06
